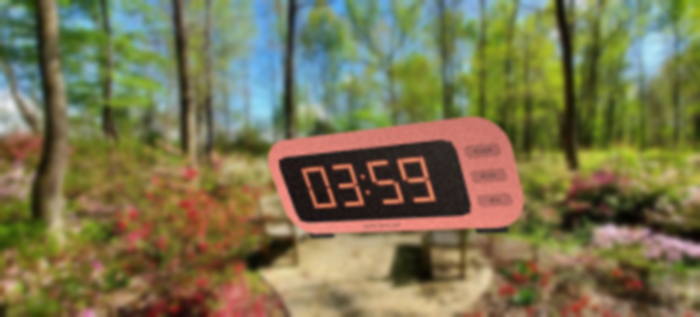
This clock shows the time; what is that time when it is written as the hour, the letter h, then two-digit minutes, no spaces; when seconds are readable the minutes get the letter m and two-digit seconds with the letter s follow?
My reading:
3h59
